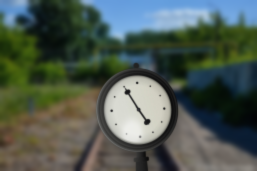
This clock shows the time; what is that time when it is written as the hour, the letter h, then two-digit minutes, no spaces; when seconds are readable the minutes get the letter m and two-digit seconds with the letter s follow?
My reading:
4h55
